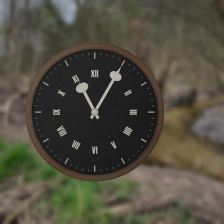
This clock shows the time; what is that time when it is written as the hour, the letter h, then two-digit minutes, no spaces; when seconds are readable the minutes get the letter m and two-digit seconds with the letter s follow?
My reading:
11h05
